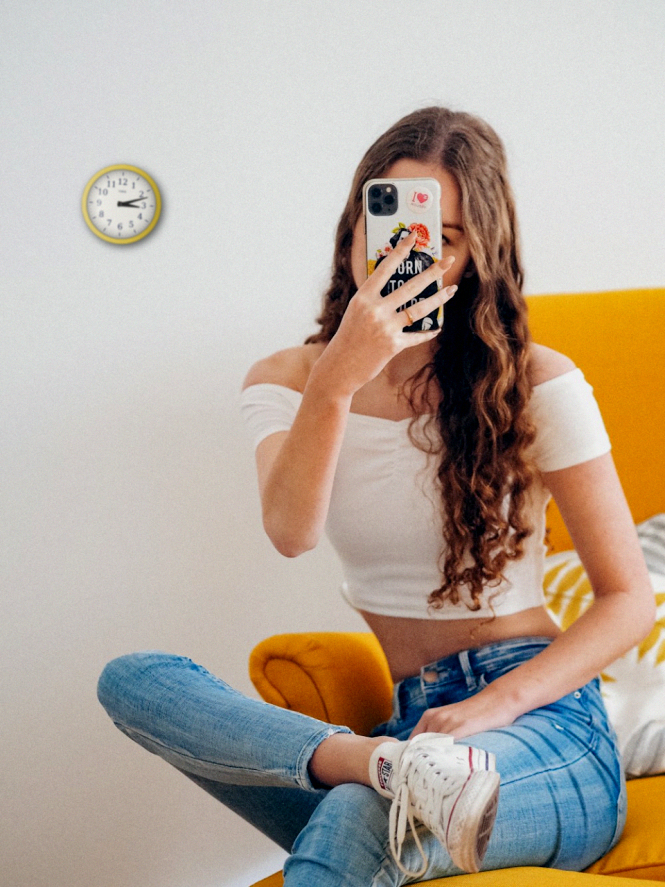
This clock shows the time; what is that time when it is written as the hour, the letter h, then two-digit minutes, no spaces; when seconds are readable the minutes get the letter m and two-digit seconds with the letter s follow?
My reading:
3h12
